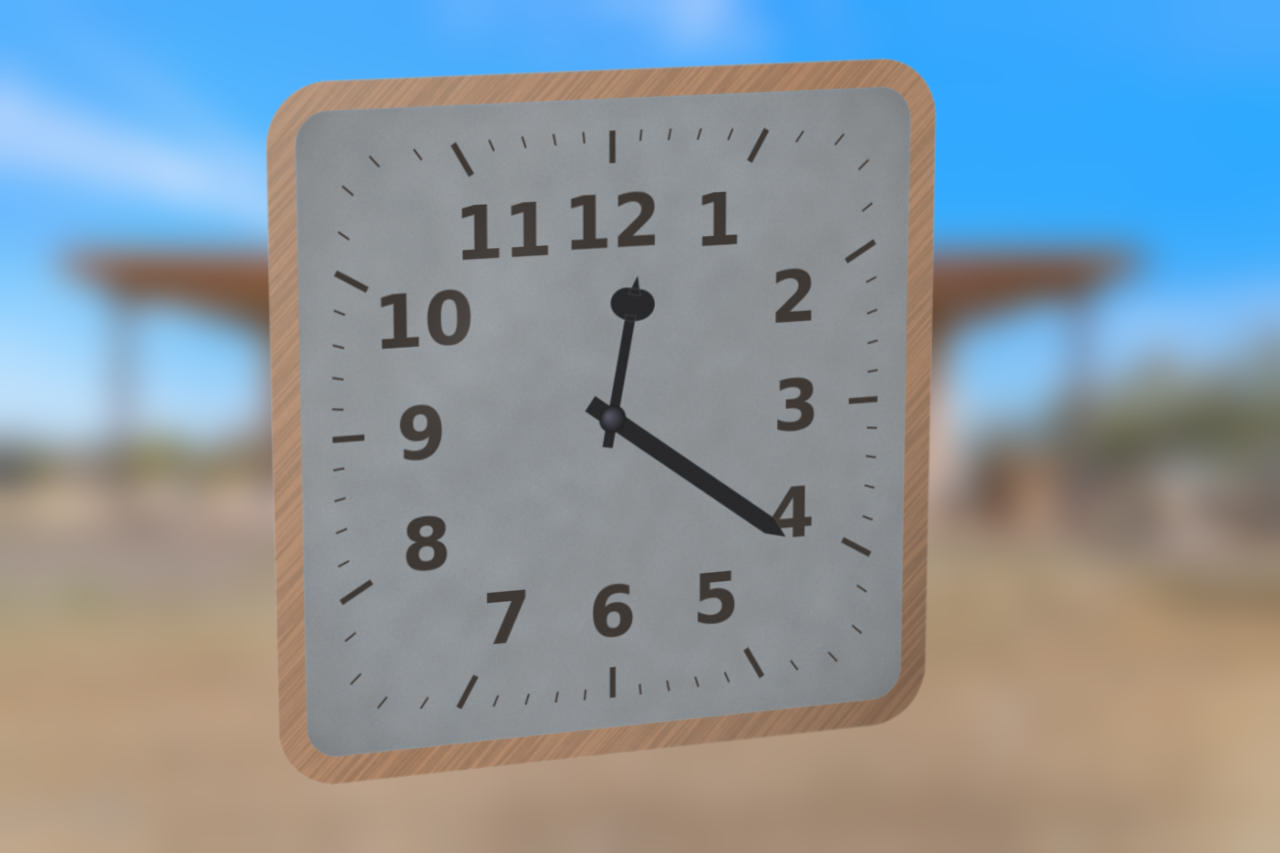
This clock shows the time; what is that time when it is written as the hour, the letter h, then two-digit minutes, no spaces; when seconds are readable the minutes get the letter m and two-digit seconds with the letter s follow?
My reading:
12h21
